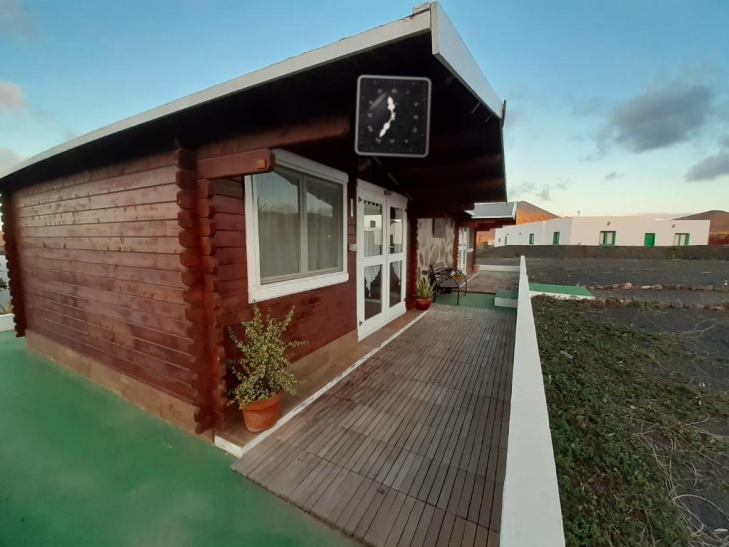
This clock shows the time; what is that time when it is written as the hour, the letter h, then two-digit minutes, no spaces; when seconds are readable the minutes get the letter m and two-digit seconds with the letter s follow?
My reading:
11h35
